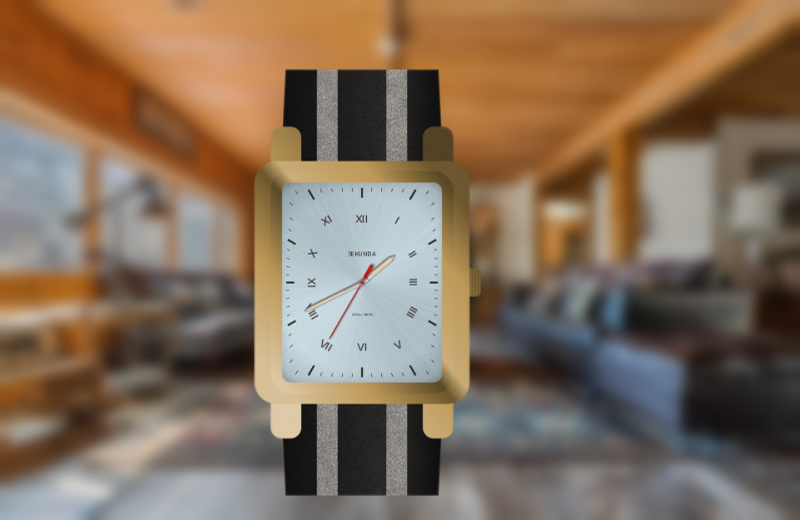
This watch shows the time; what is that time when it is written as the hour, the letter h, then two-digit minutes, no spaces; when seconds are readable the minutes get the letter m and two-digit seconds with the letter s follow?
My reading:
1h40m35s
